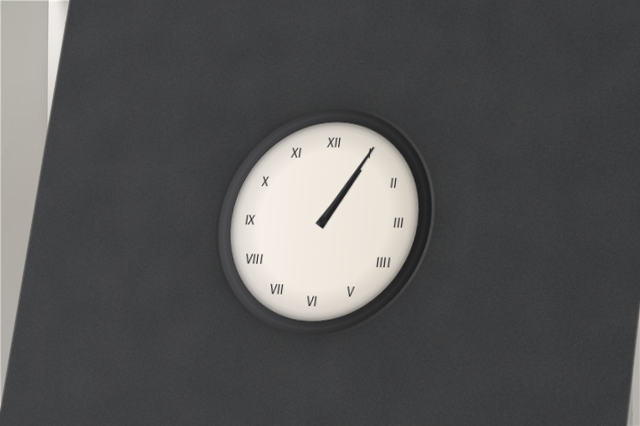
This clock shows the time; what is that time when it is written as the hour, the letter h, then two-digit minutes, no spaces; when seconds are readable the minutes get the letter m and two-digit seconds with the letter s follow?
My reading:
1h05
